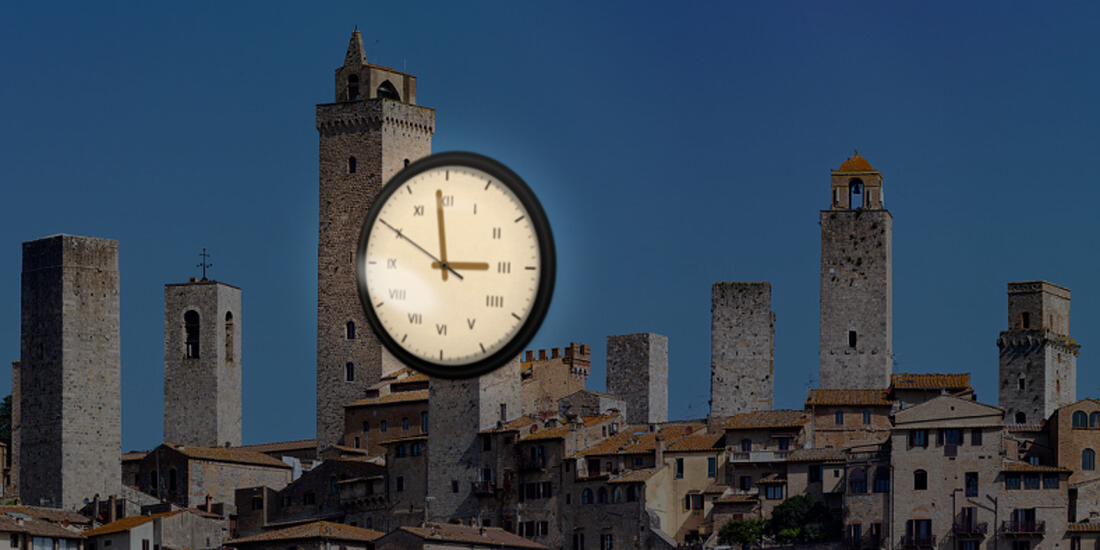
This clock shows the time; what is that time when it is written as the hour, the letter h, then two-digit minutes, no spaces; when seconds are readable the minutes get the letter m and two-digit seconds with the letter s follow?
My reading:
2h58m50s
